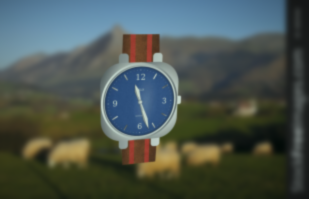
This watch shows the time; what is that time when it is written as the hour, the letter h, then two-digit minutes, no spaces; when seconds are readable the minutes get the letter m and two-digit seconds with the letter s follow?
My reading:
11h27
